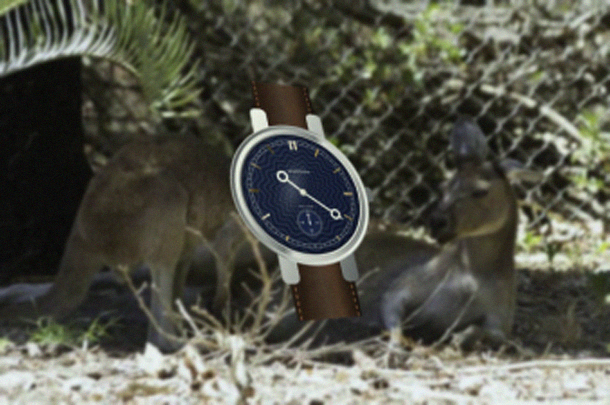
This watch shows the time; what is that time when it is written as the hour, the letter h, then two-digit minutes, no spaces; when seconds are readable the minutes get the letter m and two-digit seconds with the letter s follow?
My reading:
10h21
